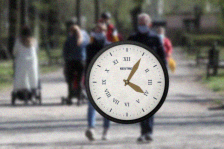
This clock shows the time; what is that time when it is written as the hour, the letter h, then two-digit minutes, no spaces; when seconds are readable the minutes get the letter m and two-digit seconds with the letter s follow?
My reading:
4h05
